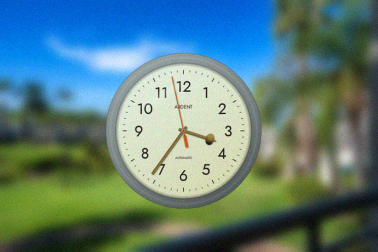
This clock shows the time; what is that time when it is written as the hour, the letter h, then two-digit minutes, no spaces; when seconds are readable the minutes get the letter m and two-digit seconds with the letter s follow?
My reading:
3h35m58s
